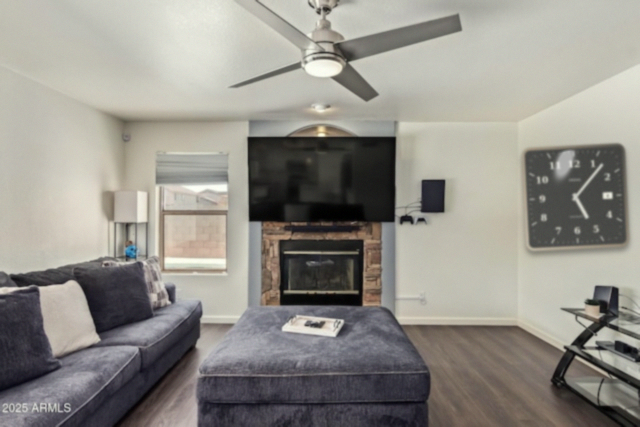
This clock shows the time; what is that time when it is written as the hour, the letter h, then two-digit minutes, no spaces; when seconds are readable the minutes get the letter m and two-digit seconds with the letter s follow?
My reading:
5h07
